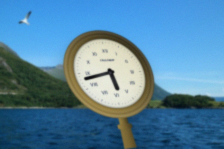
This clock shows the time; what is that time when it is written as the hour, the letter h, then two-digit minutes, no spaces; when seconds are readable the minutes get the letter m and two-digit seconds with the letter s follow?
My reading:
5h43
